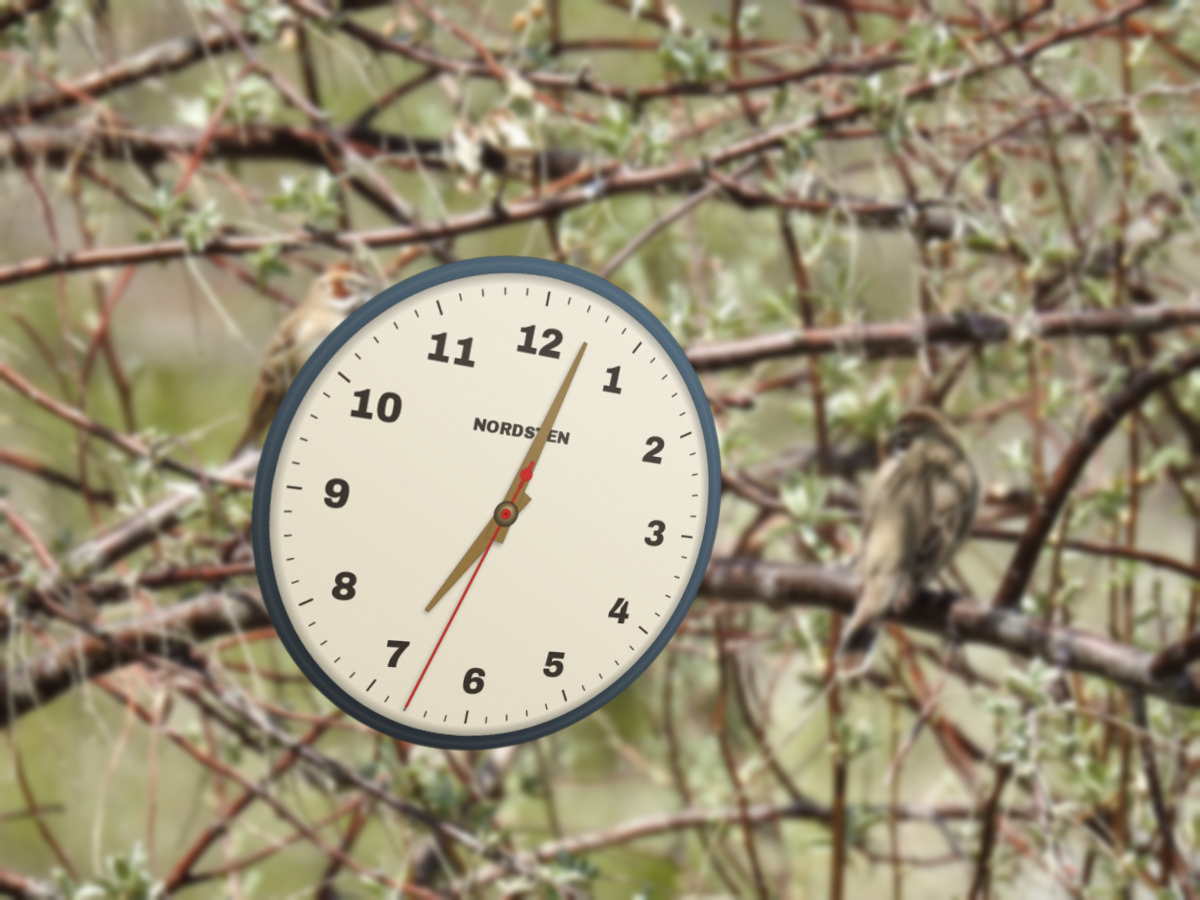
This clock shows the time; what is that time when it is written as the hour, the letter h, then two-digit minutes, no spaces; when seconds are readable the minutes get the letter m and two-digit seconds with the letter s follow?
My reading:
7h02m33s
